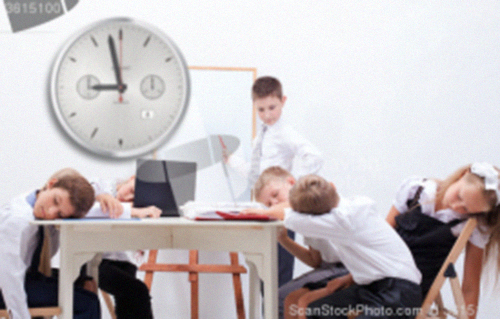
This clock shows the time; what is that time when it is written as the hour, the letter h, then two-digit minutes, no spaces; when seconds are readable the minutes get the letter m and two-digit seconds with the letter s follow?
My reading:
8h58
